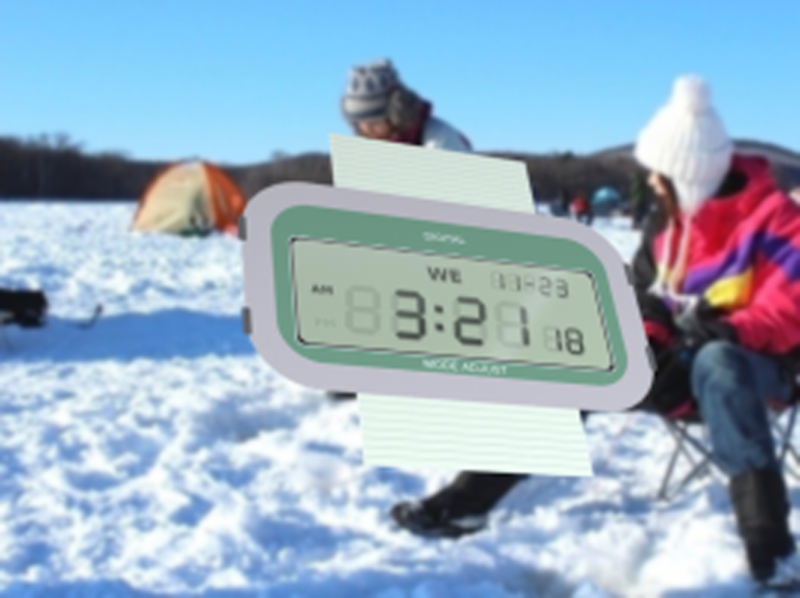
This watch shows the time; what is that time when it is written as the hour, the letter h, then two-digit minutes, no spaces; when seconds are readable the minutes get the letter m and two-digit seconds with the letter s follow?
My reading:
3h21m18s
